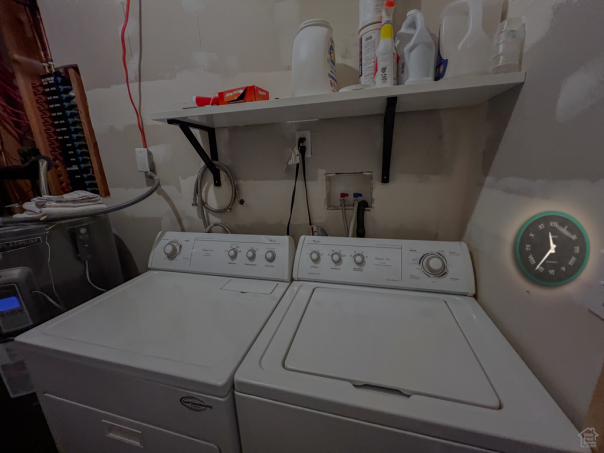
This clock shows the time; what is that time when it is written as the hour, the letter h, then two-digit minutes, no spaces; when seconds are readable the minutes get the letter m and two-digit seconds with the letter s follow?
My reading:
11h36
